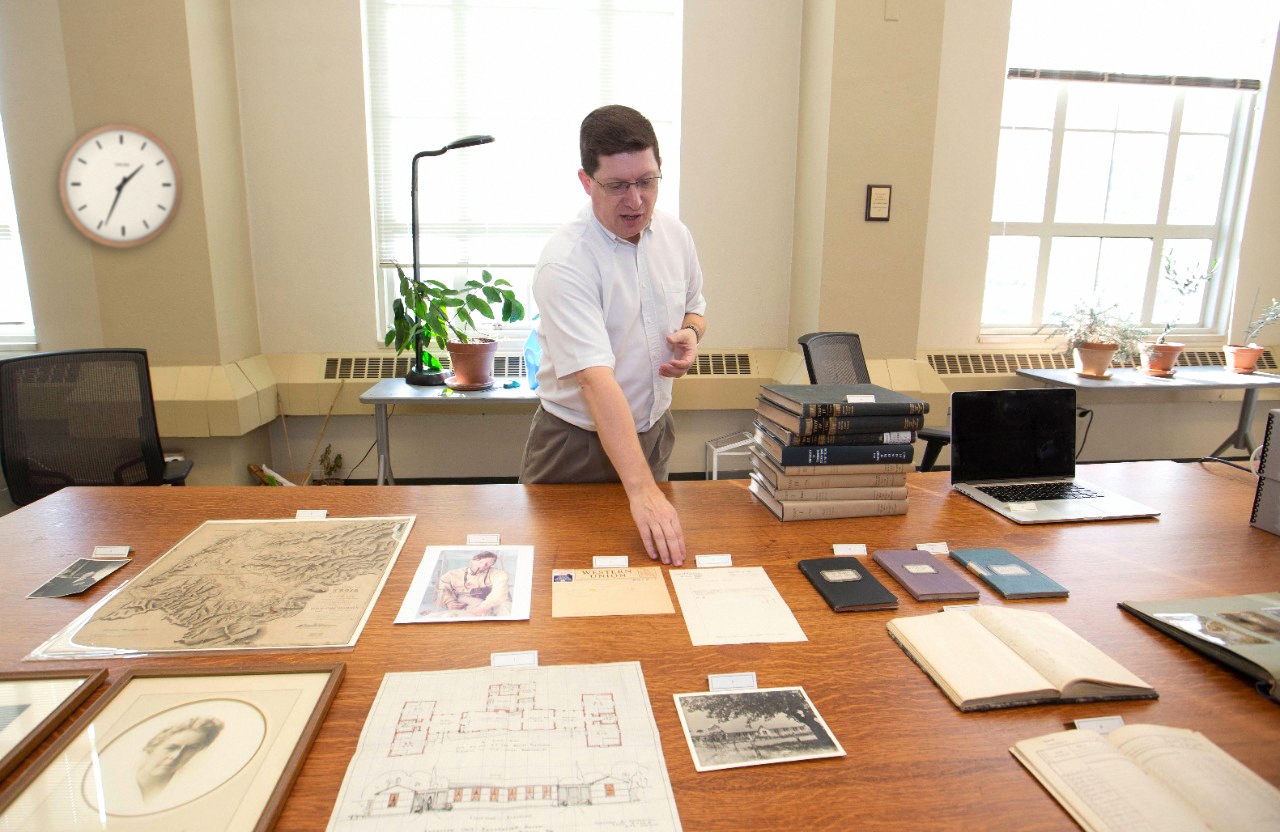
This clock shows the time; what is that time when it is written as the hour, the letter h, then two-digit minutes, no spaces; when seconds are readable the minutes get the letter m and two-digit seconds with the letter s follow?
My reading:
1h34
